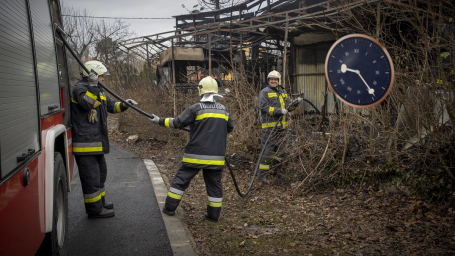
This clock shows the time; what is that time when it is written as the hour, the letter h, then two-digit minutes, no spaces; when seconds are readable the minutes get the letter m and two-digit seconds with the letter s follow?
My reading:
9h24
